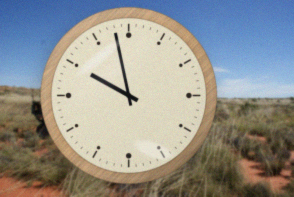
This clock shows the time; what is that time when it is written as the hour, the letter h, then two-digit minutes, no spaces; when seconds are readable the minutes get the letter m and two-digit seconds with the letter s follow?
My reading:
9h58
